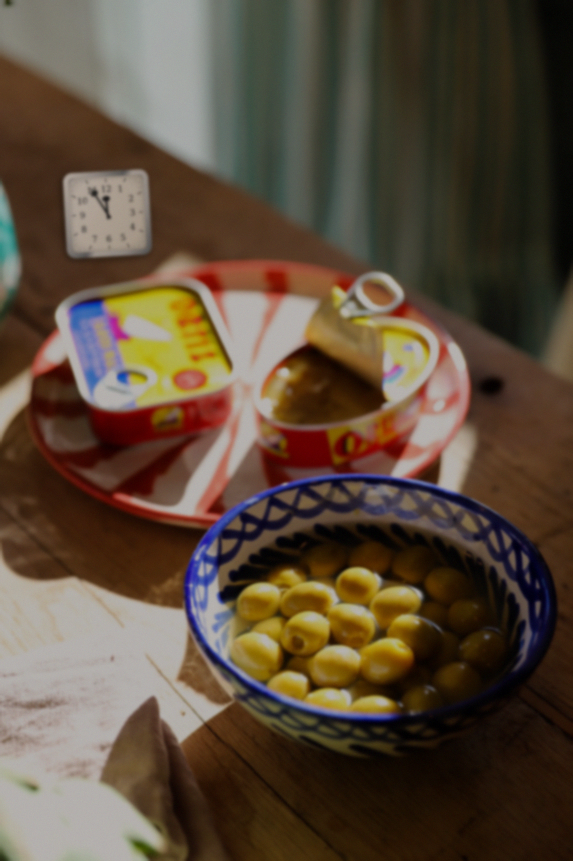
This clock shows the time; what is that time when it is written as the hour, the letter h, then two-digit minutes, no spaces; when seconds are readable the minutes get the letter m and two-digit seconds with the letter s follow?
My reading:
11h55
